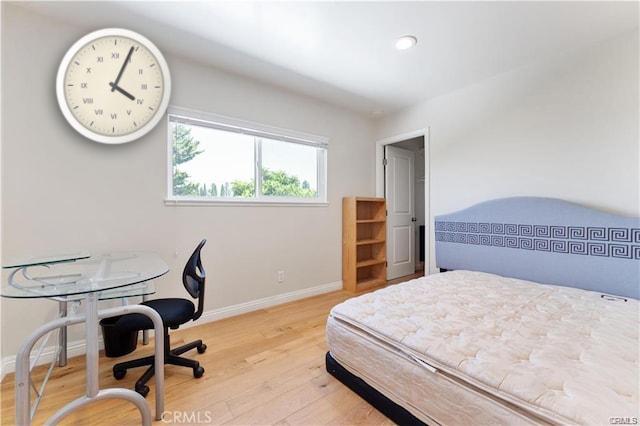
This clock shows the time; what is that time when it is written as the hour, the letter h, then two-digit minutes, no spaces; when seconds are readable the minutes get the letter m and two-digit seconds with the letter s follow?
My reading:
4h04
